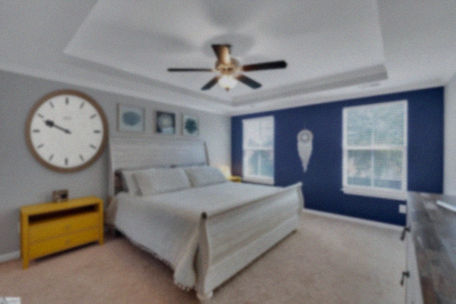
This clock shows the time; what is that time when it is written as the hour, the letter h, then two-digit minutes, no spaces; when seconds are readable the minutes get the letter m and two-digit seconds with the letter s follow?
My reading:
9h49
